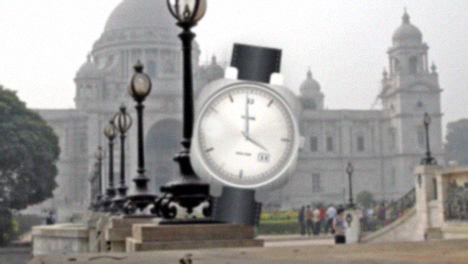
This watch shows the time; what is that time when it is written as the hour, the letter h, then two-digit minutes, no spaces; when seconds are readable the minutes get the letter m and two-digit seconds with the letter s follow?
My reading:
3h59
